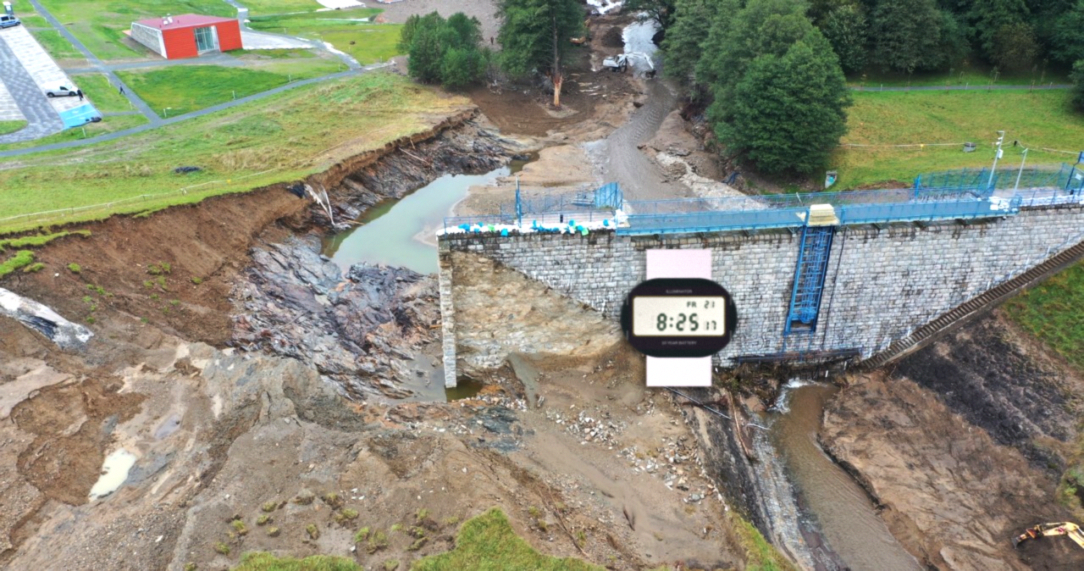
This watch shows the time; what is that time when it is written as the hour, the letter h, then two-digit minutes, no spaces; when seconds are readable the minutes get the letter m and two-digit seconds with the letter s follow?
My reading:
8h25m17s
